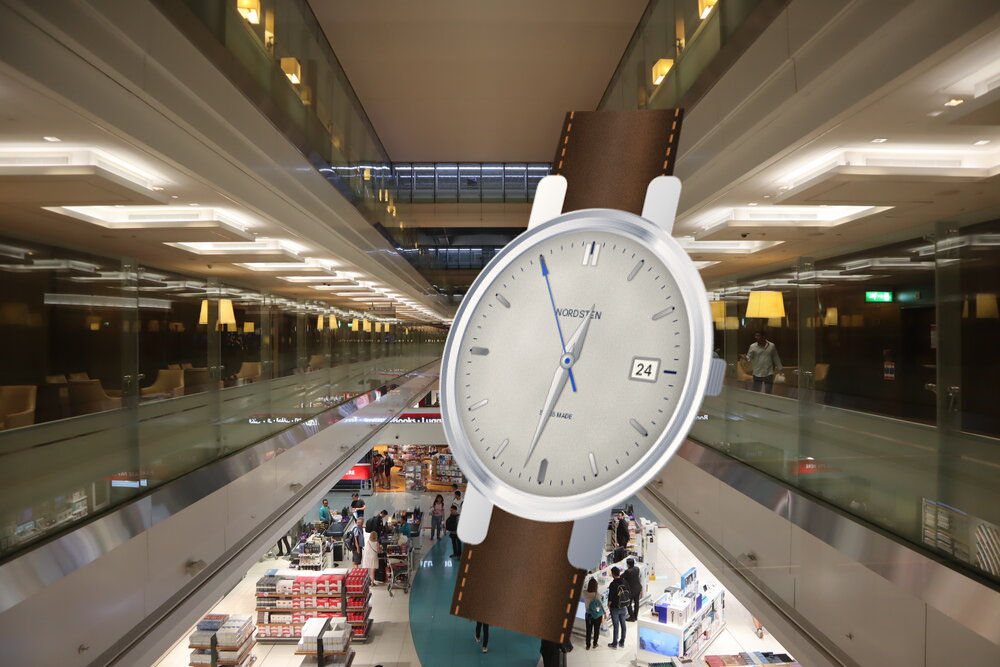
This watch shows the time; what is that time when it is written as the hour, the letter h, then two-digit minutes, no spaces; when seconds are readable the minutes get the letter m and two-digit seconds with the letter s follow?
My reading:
12h31m55s
